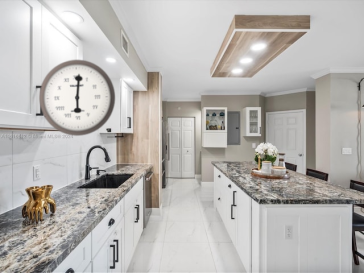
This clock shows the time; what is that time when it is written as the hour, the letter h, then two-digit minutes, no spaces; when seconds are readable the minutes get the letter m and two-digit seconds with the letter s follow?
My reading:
6h01
